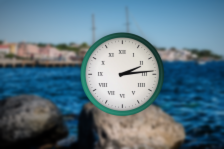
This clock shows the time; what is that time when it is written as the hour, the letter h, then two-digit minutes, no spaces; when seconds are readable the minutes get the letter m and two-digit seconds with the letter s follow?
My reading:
2h14
